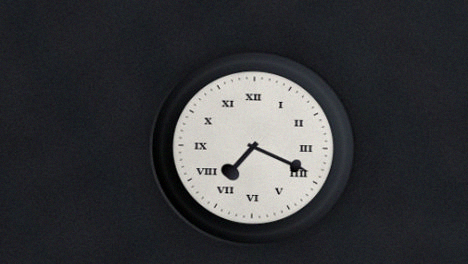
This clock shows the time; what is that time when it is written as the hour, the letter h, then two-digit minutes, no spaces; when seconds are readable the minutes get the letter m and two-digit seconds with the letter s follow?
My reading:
7h19
